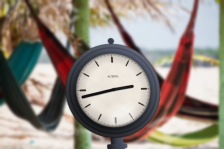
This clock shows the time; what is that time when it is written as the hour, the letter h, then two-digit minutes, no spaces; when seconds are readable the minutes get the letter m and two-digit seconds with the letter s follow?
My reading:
2h43
